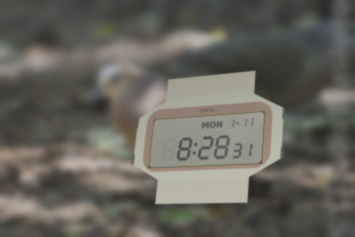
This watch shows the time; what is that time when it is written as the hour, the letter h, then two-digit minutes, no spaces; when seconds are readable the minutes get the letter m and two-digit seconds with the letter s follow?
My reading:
8h28m31s
